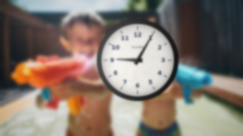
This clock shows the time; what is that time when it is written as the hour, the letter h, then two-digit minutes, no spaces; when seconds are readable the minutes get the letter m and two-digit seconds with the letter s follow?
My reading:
9h05
